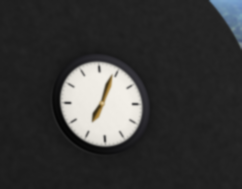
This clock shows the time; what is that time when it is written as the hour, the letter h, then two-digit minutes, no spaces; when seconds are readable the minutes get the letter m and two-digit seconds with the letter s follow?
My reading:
7h04
